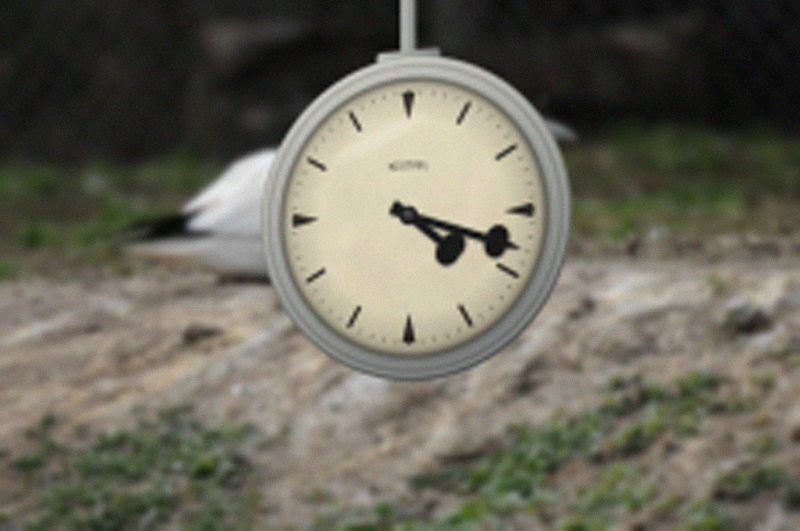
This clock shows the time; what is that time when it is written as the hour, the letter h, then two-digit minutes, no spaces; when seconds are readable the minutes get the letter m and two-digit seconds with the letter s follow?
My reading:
4h18
